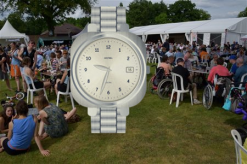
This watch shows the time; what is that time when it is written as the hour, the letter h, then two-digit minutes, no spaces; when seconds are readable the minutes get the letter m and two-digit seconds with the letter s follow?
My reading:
9h33
